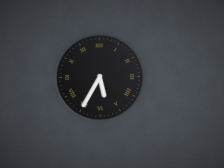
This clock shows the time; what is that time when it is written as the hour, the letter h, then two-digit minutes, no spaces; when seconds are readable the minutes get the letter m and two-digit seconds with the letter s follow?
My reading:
5h35
